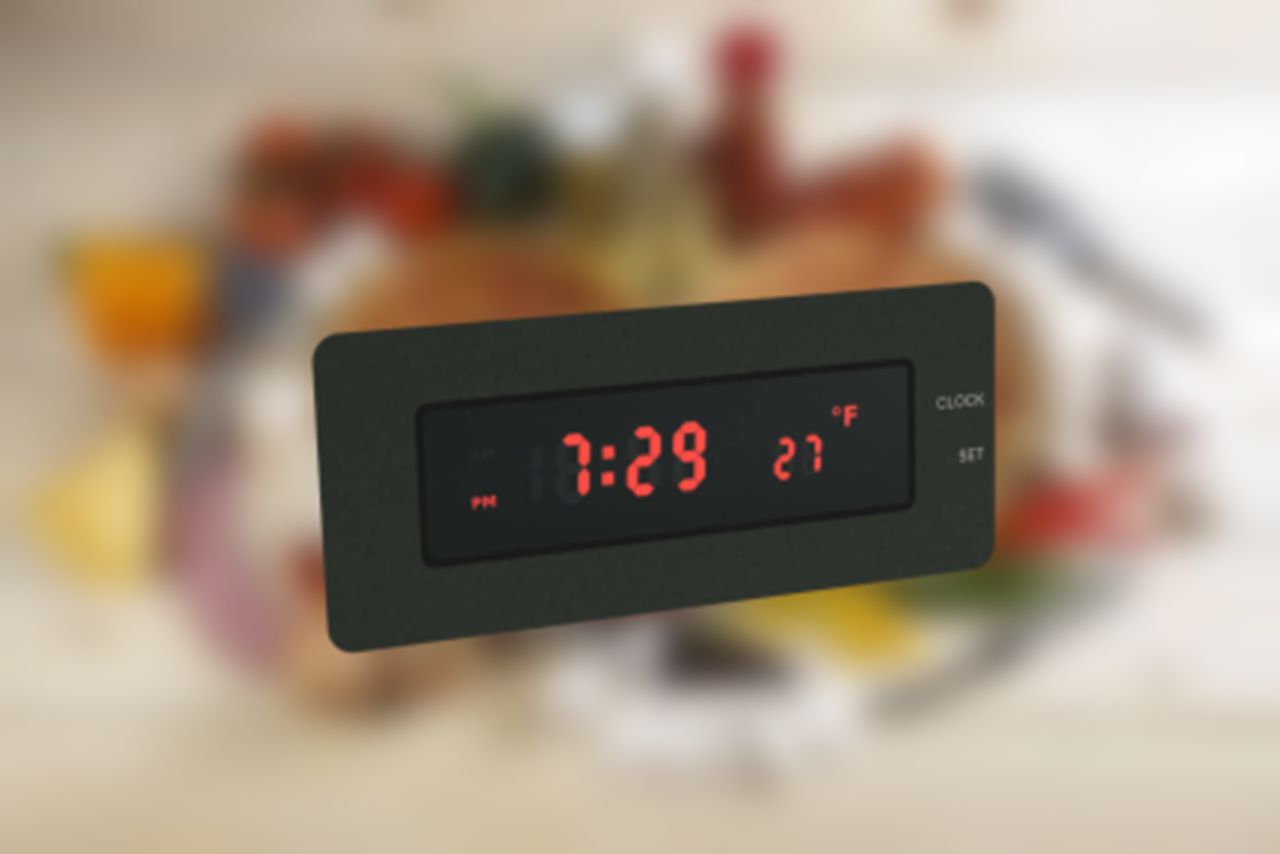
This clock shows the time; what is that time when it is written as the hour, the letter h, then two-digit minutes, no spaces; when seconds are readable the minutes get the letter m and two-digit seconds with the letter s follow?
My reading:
7h29
